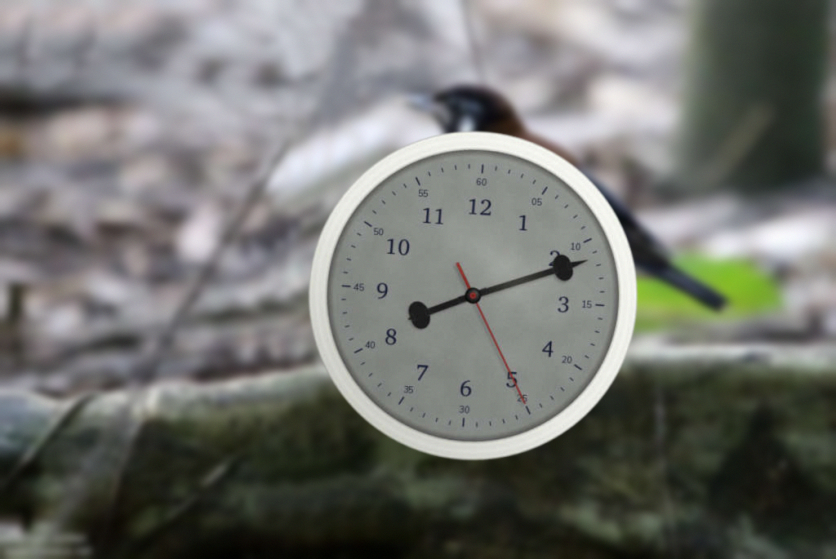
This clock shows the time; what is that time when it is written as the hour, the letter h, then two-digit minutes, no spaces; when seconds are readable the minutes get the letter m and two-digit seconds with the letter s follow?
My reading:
8h11m25s
